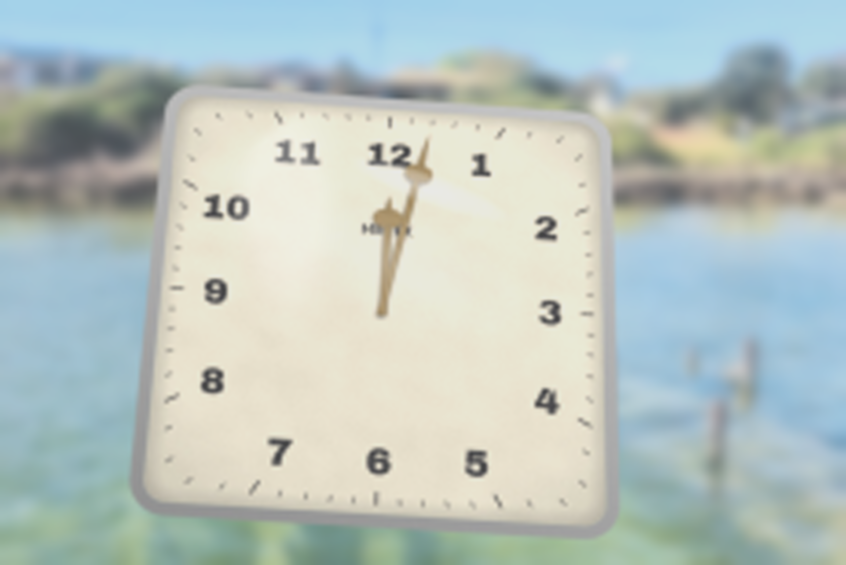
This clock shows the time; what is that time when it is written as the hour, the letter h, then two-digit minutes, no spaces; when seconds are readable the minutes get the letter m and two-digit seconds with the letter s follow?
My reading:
12h02
